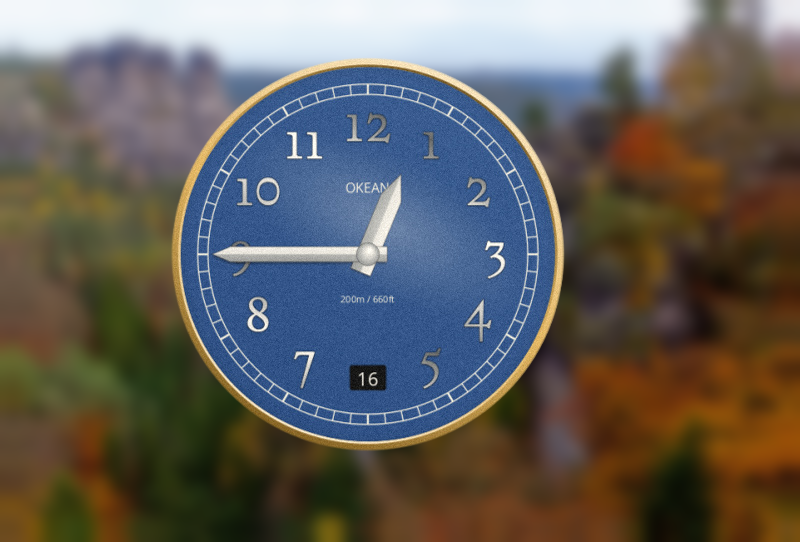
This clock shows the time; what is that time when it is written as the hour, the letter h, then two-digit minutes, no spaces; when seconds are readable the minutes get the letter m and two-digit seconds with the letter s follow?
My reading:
12h45
